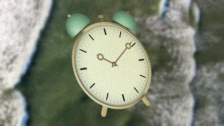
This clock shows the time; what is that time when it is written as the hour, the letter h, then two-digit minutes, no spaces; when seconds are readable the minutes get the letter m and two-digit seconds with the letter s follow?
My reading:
10h09
